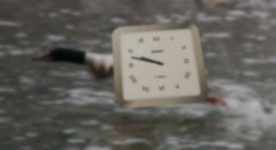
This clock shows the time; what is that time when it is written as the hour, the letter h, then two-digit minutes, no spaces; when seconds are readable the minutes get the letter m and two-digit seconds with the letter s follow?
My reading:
9h48
